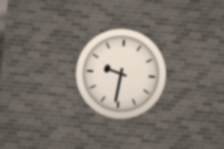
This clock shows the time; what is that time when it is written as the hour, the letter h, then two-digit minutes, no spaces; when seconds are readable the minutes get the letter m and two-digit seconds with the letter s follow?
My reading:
9h31
